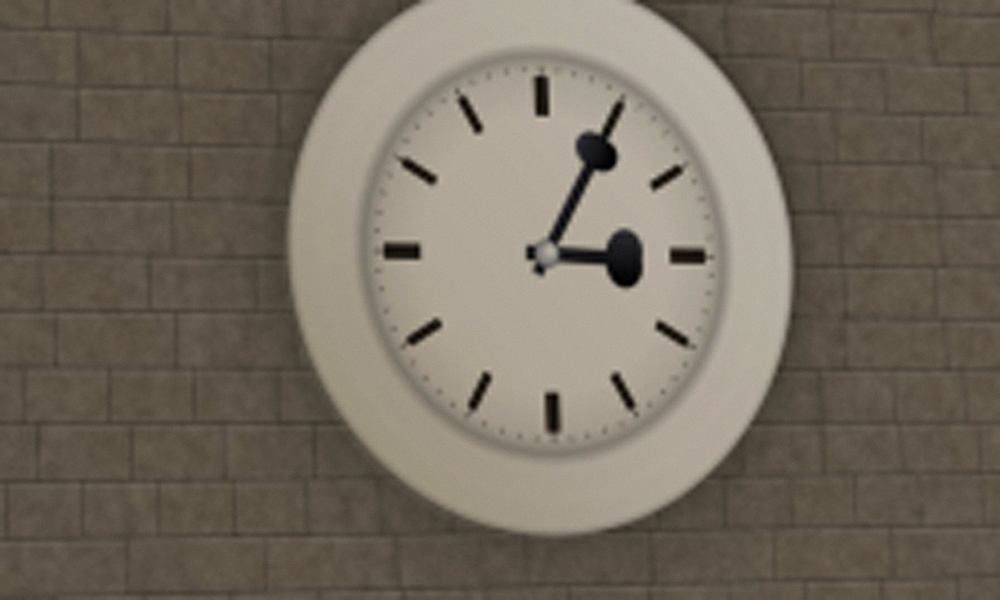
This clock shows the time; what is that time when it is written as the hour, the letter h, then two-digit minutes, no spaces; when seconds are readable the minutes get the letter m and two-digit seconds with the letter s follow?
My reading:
3h05
